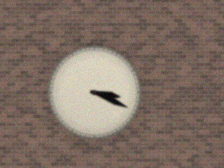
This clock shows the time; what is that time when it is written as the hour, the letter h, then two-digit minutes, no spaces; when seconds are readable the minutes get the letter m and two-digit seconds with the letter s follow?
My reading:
3h19
